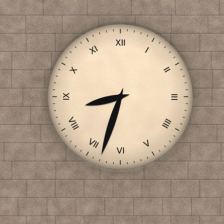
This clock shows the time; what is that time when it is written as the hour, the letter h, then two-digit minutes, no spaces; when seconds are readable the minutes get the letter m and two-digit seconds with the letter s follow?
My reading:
8h33
